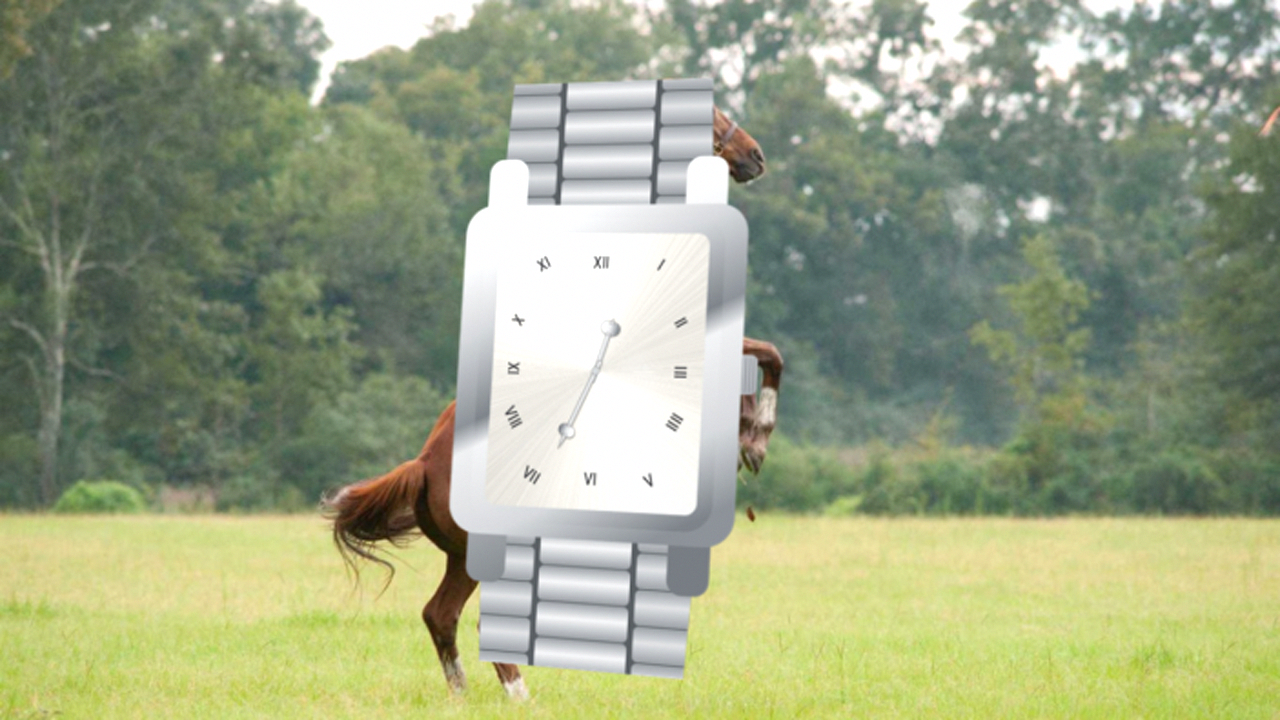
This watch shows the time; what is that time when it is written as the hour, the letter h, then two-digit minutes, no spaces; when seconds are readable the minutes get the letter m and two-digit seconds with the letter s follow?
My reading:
12h34
